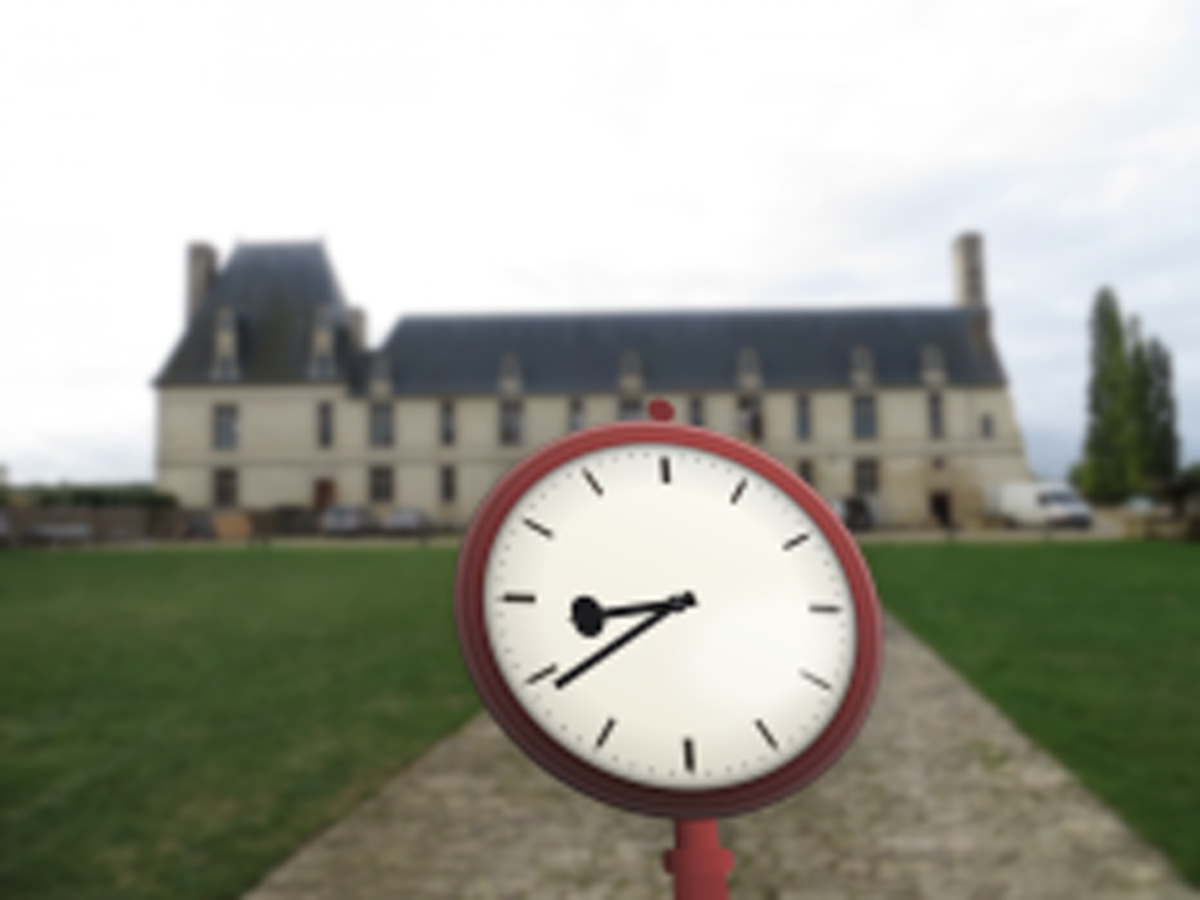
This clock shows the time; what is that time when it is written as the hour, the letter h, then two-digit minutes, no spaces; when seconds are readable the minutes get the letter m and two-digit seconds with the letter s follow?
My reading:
8h39
